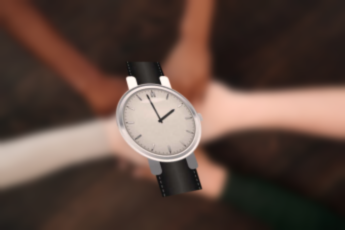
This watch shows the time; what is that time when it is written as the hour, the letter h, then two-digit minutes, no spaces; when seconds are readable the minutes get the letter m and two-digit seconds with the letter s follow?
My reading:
1h58
